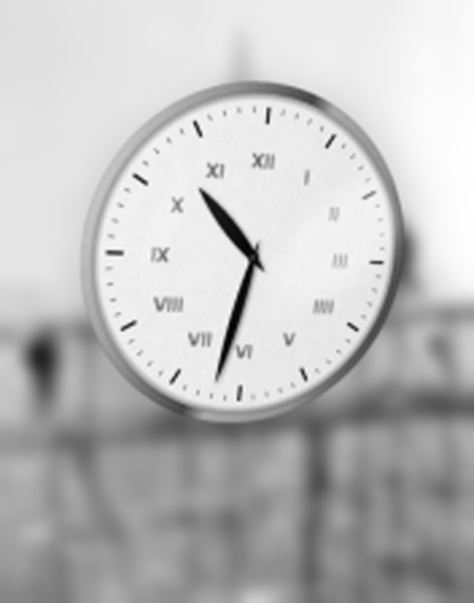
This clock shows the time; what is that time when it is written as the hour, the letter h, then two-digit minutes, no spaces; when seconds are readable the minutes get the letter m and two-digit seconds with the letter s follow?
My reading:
10h32
